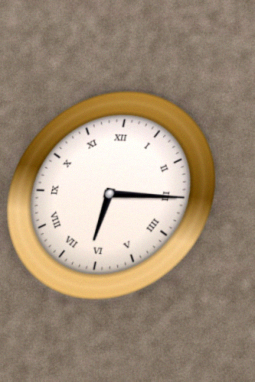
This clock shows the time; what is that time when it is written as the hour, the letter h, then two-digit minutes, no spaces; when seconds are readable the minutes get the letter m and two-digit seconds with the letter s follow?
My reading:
6h15
